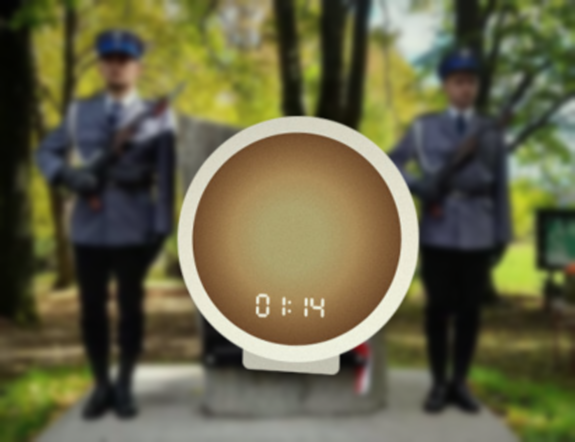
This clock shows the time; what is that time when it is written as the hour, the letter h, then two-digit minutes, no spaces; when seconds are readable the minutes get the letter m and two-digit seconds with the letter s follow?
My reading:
1h14
